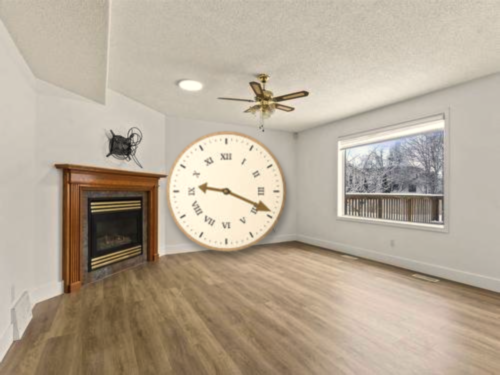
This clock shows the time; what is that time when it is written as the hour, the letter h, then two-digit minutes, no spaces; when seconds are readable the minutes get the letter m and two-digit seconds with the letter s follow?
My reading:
9h19
